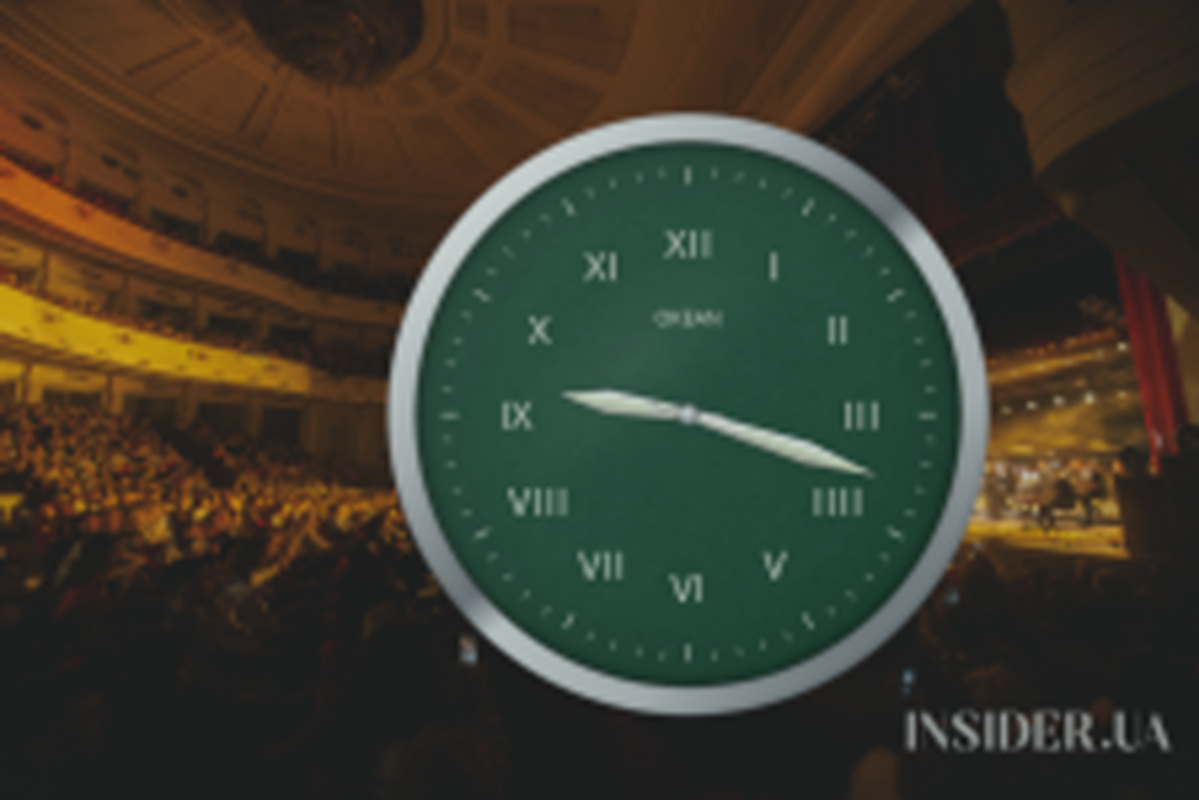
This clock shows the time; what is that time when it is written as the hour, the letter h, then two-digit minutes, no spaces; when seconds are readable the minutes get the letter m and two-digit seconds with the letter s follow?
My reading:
9h18
